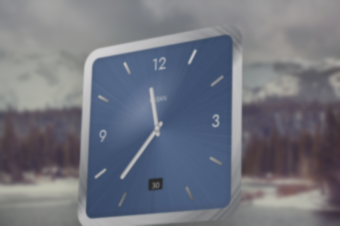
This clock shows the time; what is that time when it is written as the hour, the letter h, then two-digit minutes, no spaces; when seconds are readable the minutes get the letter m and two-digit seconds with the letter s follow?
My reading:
11h37
